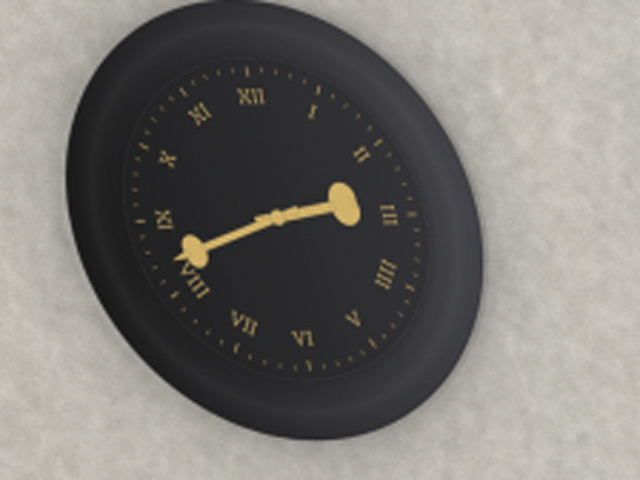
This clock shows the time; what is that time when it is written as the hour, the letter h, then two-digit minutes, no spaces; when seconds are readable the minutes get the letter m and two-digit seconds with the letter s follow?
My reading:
2h42
